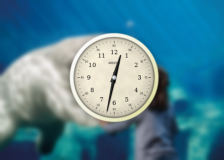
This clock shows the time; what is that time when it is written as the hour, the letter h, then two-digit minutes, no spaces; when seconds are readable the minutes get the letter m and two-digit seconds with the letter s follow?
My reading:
12h32
